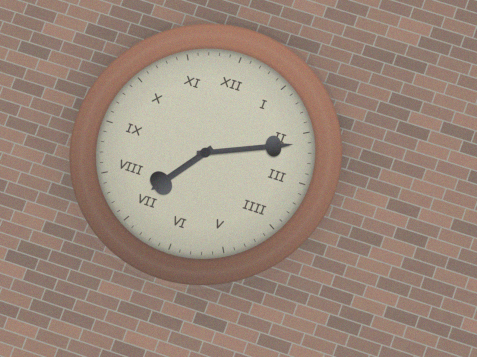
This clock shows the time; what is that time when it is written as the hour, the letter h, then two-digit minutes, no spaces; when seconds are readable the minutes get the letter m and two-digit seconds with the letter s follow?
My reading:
7h11
